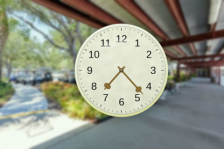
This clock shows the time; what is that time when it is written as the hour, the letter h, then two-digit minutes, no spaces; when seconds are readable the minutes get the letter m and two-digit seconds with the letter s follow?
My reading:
7h23
